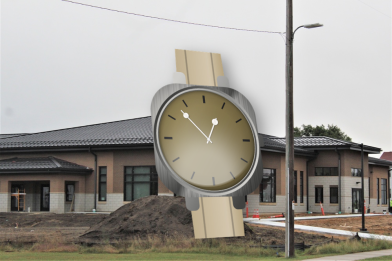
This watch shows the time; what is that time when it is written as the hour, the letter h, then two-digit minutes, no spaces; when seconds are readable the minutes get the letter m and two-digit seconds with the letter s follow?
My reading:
12h53
